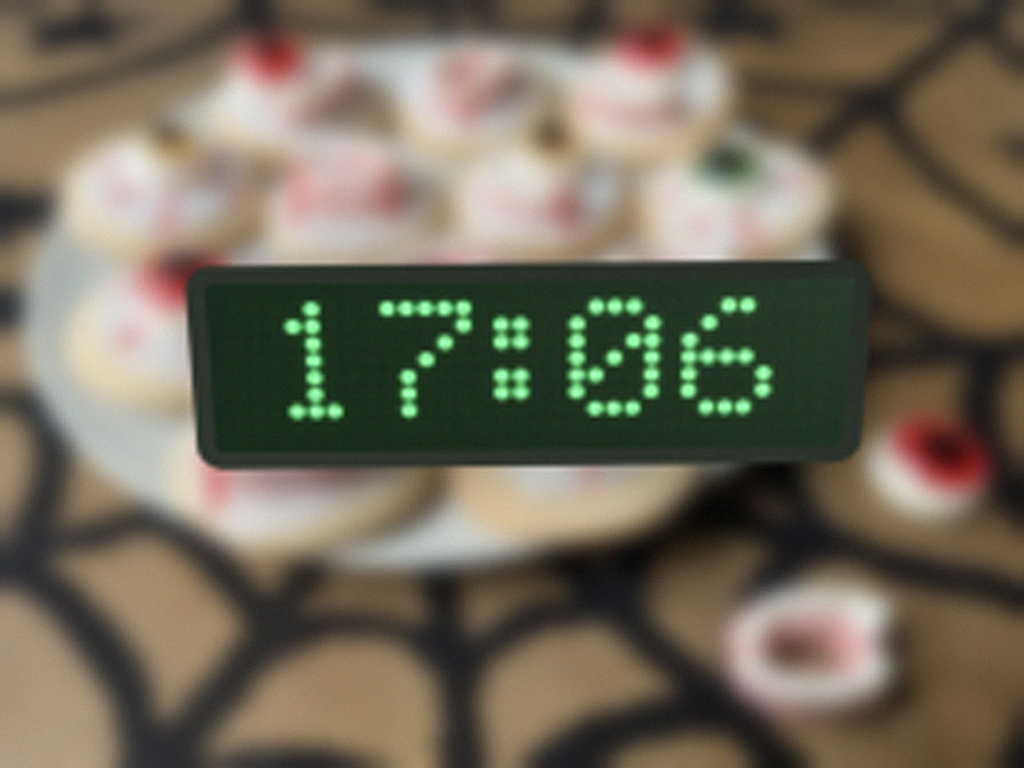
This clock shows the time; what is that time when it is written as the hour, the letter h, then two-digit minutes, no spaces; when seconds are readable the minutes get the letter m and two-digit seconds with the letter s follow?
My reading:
17h06
